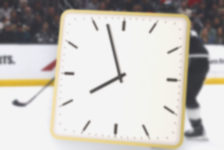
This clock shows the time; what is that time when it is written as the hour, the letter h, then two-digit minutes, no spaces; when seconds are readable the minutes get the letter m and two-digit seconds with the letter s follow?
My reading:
7h57
